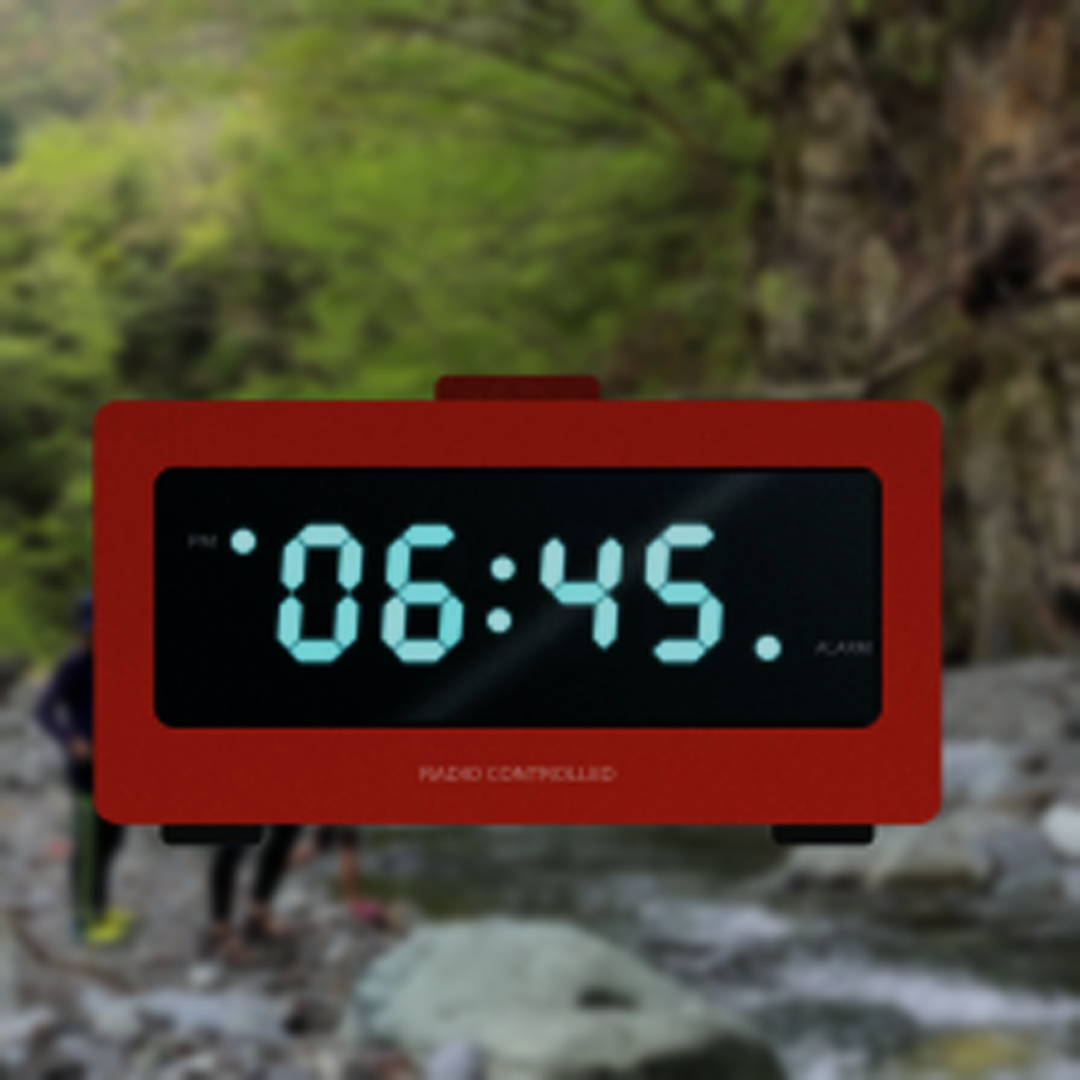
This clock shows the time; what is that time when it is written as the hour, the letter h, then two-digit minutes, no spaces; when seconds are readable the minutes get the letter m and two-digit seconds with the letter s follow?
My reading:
6h45
